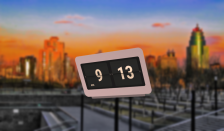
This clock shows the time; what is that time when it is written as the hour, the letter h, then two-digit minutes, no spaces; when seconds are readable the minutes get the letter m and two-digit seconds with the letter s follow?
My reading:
9h13
